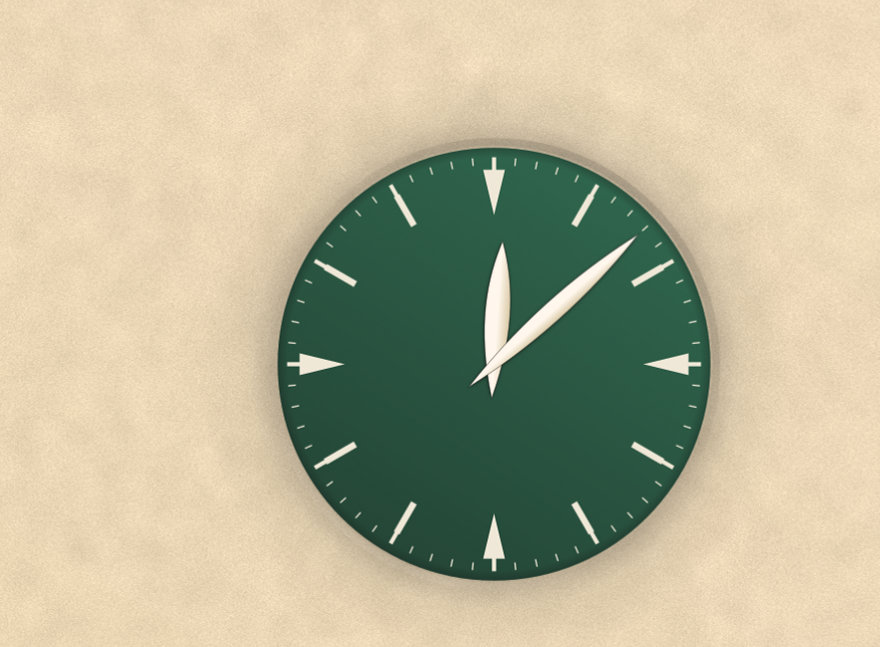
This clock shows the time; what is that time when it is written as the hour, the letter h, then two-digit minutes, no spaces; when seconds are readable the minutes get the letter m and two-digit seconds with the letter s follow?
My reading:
12h08
